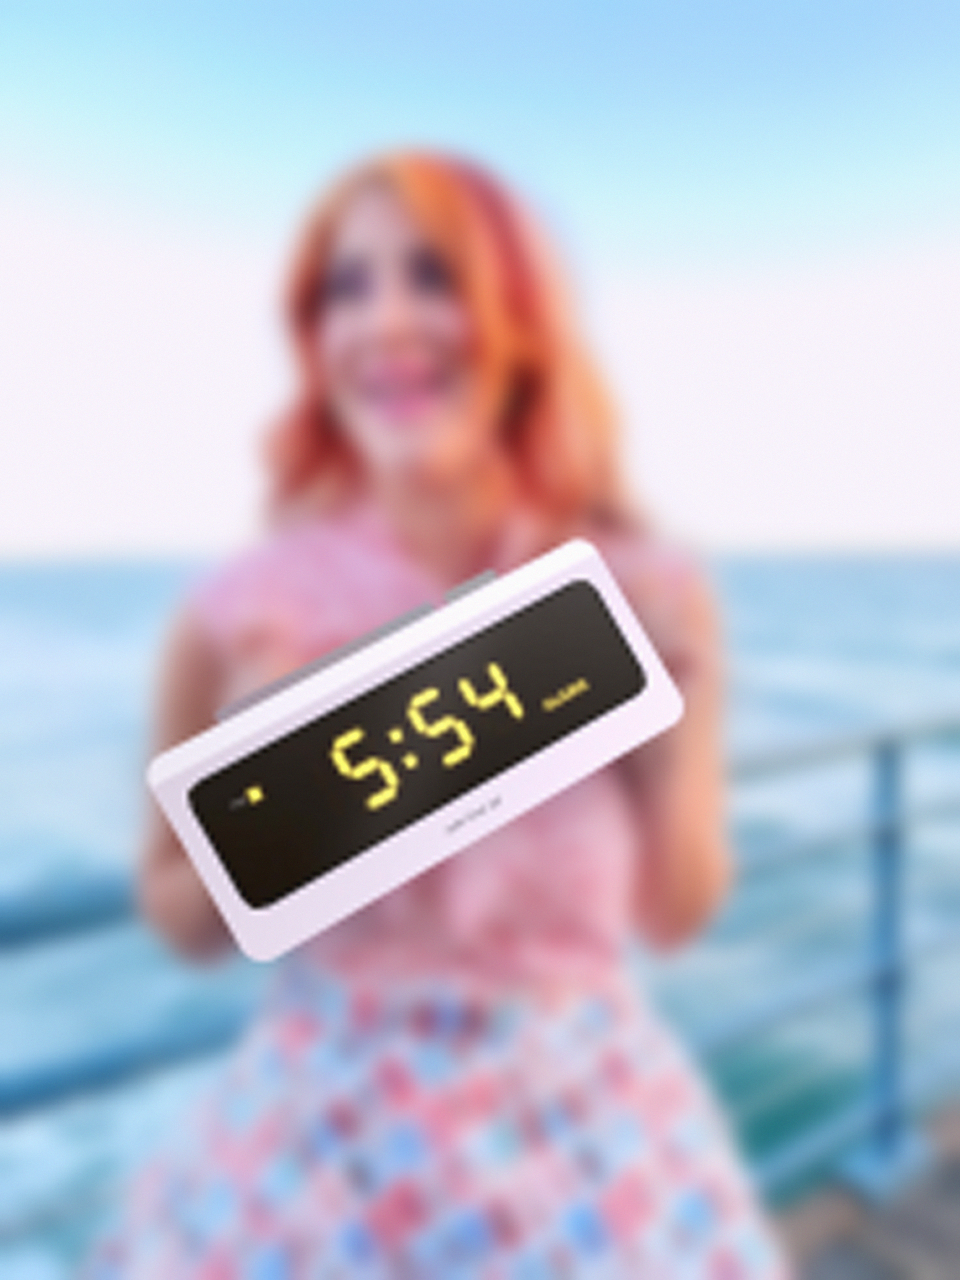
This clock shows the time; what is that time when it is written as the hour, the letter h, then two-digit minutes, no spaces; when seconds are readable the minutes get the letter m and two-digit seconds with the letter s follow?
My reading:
5h54
